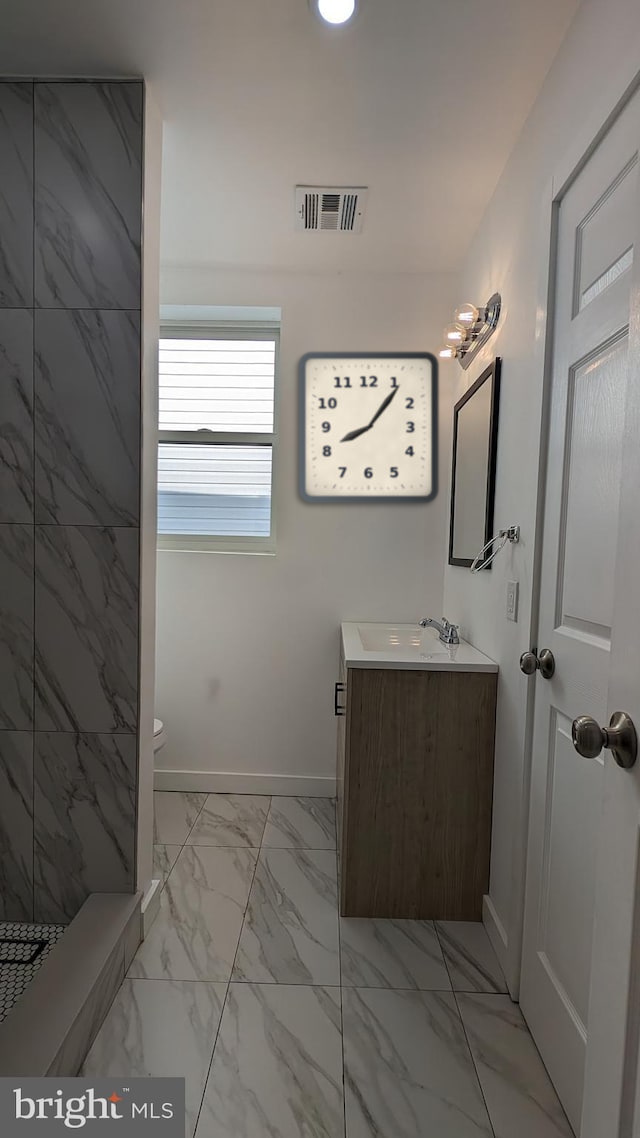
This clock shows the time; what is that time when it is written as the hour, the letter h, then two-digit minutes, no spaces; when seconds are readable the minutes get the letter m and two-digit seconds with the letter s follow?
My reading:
8h06
